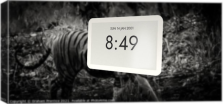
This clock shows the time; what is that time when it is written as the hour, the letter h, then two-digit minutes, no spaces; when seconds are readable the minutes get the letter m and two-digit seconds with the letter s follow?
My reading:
8h49
